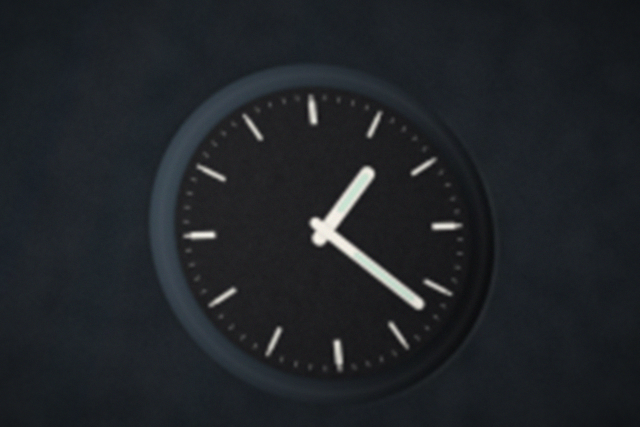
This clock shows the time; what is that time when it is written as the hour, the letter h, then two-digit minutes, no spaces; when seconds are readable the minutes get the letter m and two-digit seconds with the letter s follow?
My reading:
1h22
